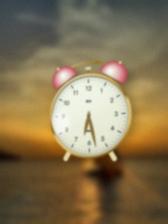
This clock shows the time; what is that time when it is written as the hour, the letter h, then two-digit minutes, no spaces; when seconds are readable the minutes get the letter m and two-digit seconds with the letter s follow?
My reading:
6h28
